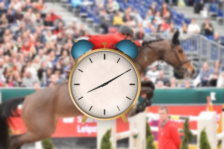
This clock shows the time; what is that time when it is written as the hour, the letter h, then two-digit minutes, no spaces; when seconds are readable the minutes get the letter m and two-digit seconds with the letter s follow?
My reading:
8h10
